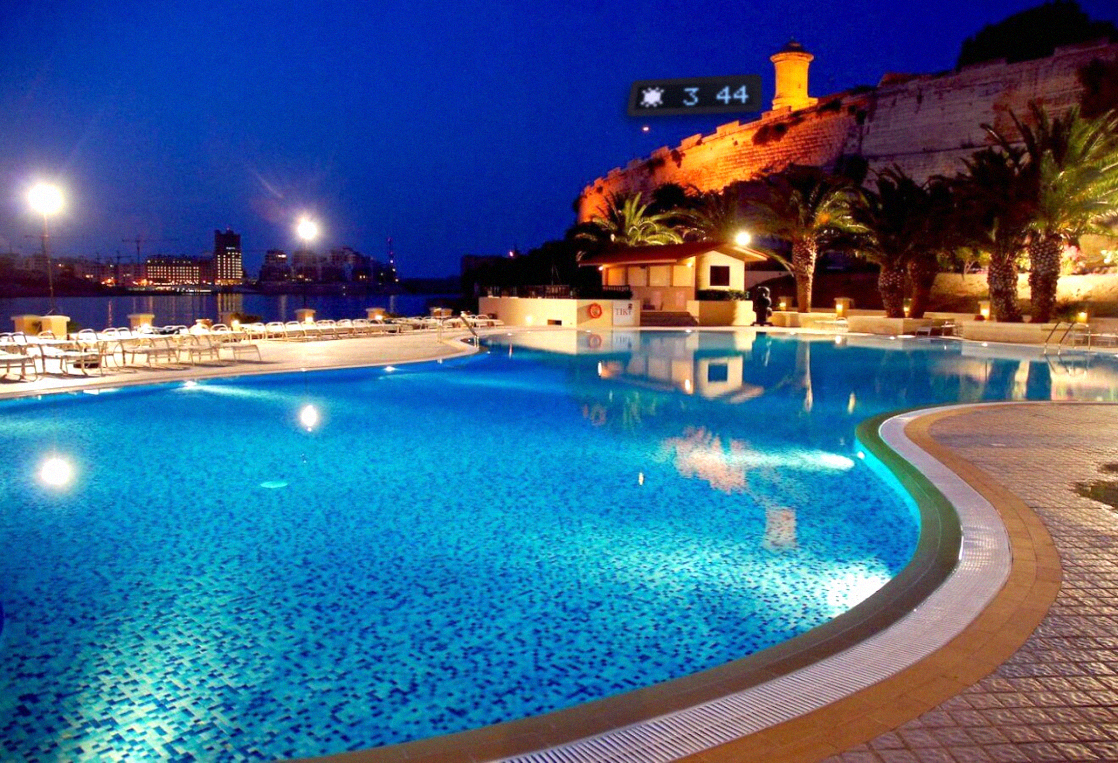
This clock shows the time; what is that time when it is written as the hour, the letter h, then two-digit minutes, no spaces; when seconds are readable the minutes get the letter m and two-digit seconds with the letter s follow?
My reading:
3h44
